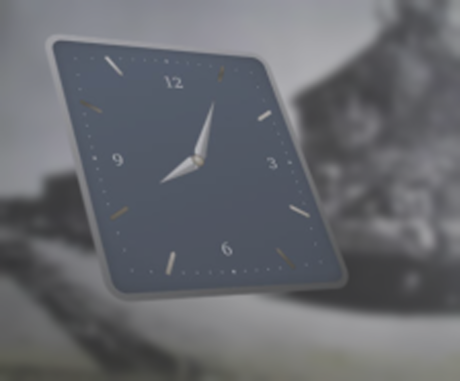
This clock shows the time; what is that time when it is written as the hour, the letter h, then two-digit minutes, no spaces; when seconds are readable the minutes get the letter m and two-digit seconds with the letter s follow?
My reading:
8h05
